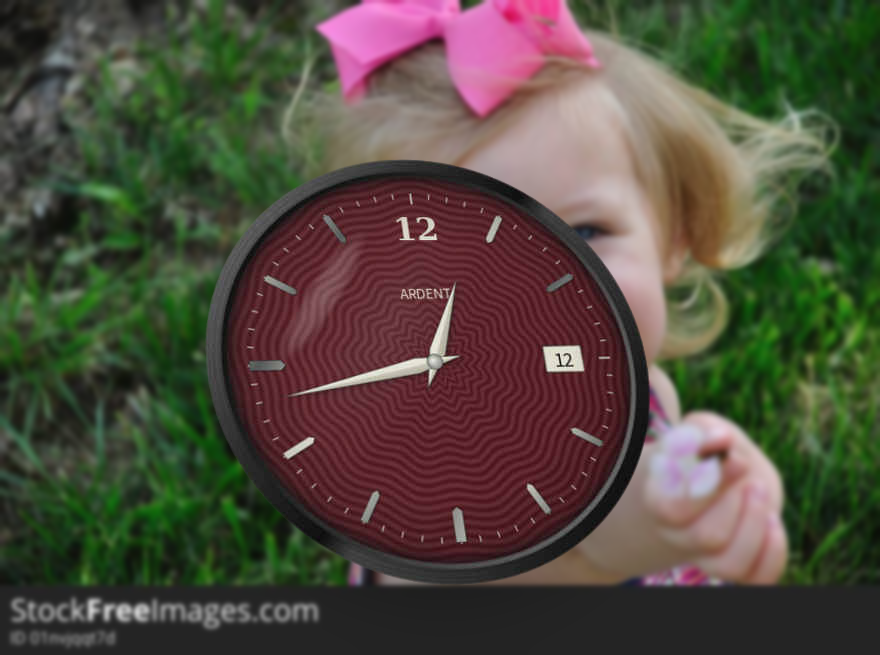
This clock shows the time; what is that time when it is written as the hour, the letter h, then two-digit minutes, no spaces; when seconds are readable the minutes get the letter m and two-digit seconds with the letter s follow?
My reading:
12h43
